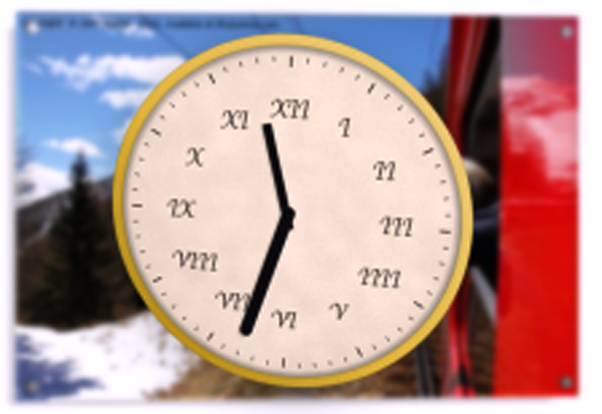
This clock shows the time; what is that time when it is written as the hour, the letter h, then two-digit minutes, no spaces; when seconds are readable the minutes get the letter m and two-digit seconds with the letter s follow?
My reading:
11h33
